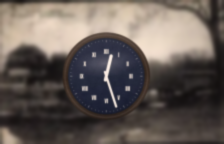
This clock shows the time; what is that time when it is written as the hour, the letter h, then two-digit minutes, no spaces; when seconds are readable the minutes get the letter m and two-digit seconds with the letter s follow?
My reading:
12h27
